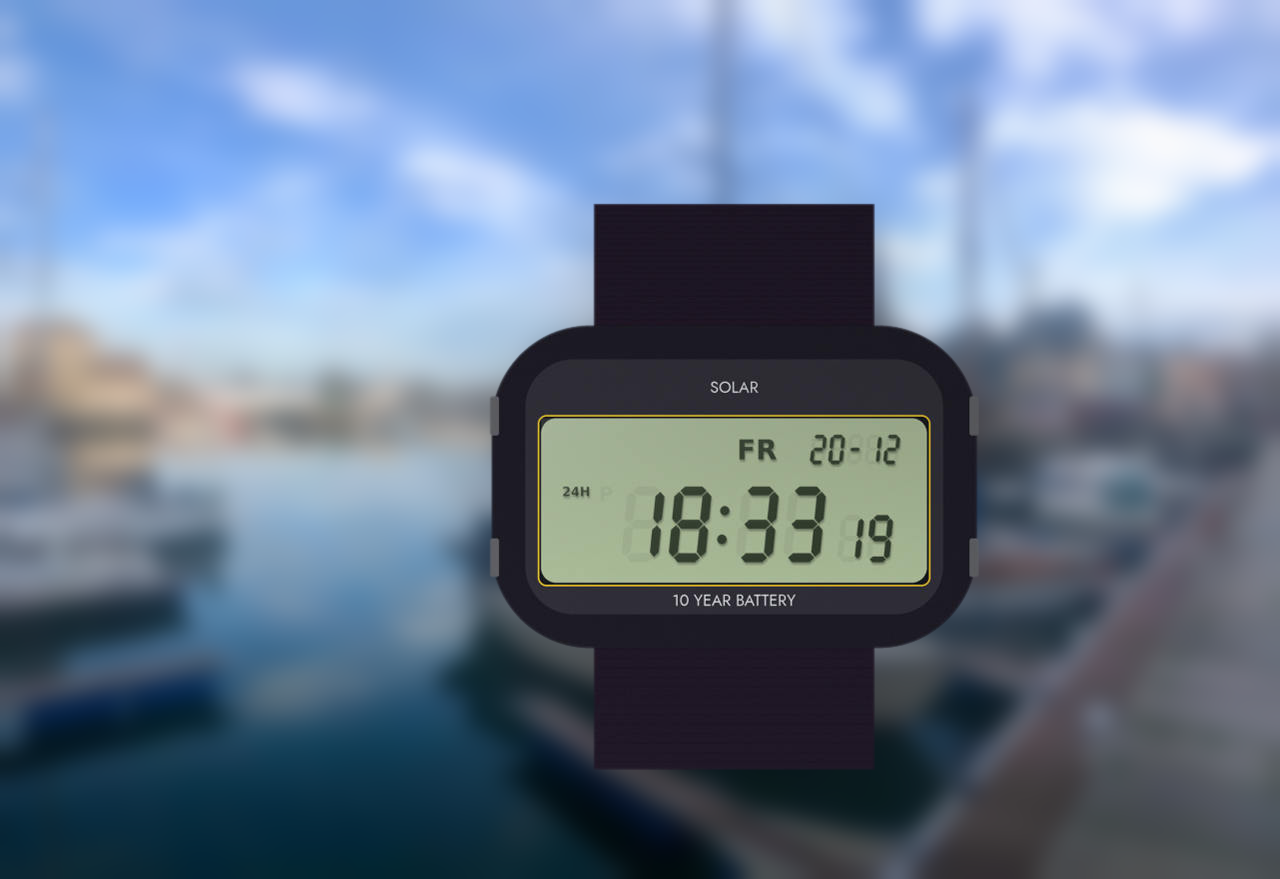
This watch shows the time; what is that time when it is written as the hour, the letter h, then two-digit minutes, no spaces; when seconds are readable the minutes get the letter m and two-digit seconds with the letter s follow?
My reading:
18h33m19s
